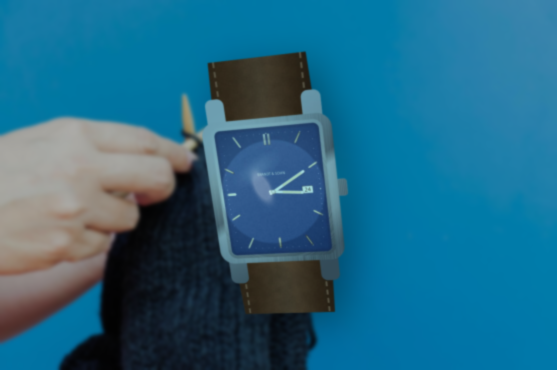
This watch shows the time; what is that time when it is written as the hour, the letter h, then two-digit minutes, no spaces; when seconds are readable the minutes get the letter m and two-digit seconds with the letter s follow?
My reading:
3h10
